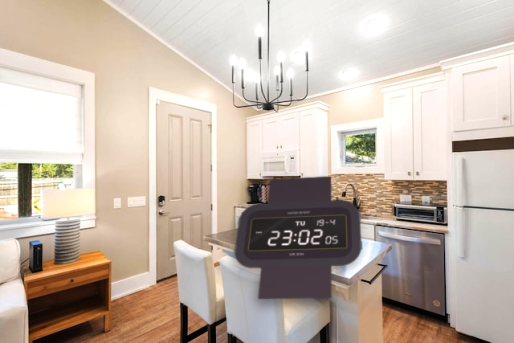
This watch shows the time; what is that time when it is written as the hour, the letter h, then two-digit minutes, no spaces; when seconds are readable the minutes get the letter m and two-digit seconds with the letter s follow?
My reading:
23h02
